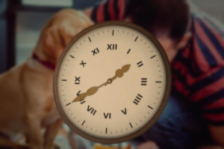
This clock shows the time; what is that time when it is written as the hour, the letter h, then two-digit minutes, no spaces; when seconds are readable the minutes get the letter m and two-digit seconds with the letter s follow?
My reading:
1h40
